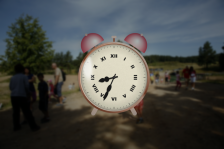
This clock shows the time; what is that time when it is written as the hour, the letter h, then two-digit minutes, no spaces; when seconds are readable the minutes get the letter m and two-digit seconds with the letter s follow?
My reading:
8h34
